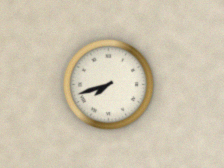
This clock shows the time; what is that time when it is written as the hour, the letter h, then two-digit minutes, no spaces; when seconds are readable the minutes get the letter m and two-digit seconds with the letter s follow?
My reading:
7h42
